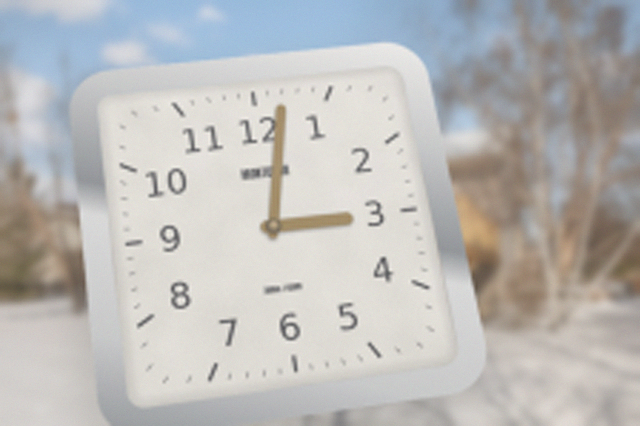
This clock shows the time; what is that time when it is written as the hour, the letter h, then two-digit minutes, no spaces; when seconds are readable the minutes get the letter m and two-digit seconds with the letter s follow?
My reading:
3h02
